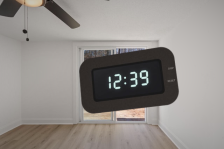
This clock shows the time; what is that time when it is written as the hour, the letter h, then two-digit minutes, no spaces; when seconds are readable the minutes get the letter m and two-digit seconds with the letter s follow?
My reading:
12h39
